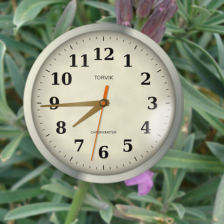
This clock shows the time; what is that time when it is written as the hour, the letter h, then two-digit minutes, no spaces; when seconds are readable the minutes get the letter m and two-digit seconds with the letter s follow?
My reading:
7h44m32s
